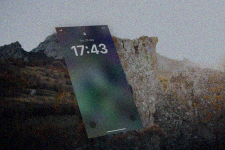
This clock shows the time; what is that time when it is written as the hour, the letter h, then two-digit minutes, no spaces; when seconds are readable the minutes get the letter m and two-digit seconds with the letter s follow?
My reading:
17h43
